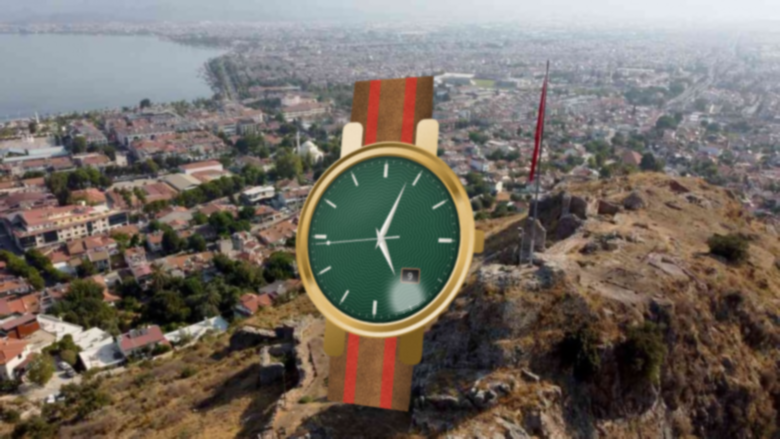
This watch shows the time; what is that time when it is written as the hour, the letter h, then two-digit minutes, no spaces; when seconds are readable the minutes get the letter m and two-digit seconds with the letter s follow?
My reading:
5h03m44s
